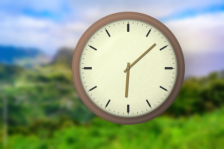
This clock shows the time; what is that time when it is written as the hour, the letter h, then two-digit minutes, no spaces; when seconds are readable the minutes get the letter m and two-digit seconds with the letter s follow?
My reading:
6h08
